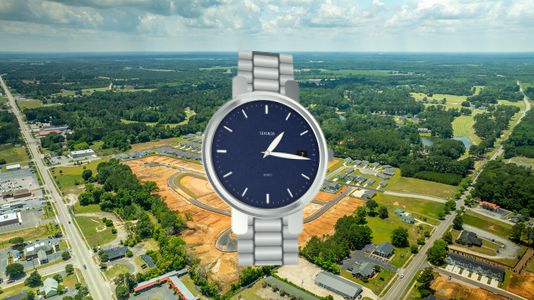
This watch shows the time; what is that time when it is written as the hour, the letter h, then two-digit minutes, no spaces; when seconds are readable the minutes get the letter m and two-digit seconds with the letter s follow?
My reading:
1h16
